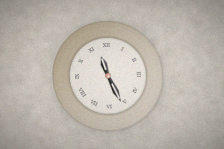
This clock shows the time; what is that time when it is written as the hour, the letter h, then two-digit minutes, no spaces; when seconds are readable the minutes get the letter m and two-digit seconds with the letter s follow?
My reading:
11h26
